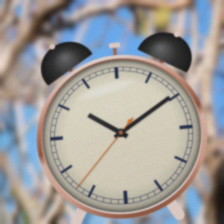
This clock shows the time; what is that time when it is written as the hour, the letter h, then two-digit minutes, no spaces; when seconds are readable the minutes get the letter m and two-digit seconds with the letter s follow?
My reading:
10h09m37s
